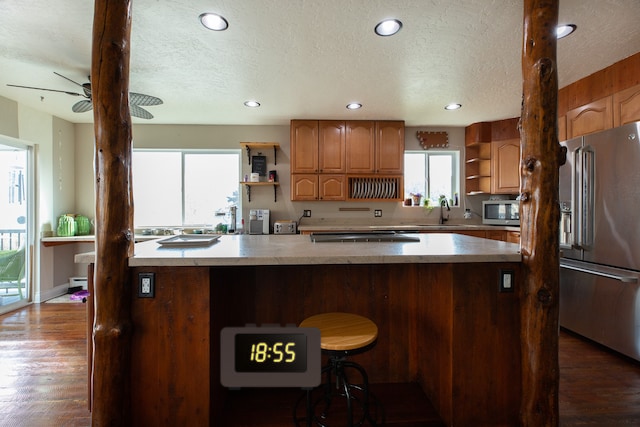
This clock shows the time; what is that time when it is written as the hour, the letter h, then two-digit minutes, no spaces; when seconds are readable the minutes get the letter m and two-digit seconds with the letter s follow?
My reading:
18h55
